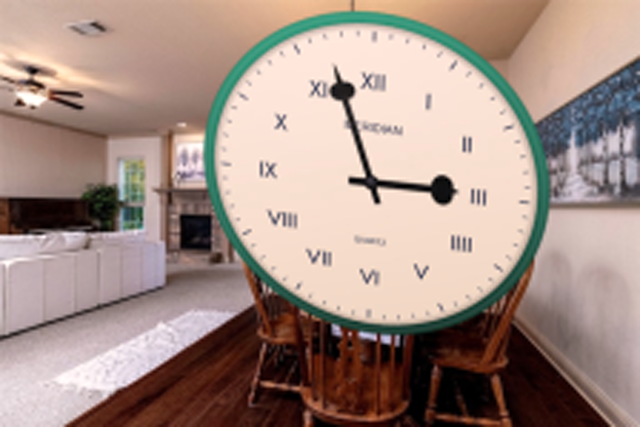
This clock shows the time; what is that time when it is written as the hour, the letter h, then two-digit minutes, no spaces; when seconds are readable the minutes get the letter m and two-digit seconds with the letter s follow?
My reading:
2h57
